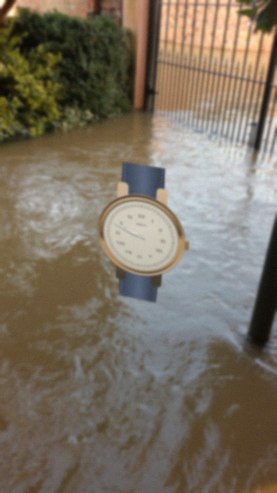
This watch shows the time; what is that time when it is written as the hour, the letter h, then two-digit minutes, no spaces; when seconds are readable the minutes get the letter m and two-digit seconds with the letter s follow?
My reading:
9h48
